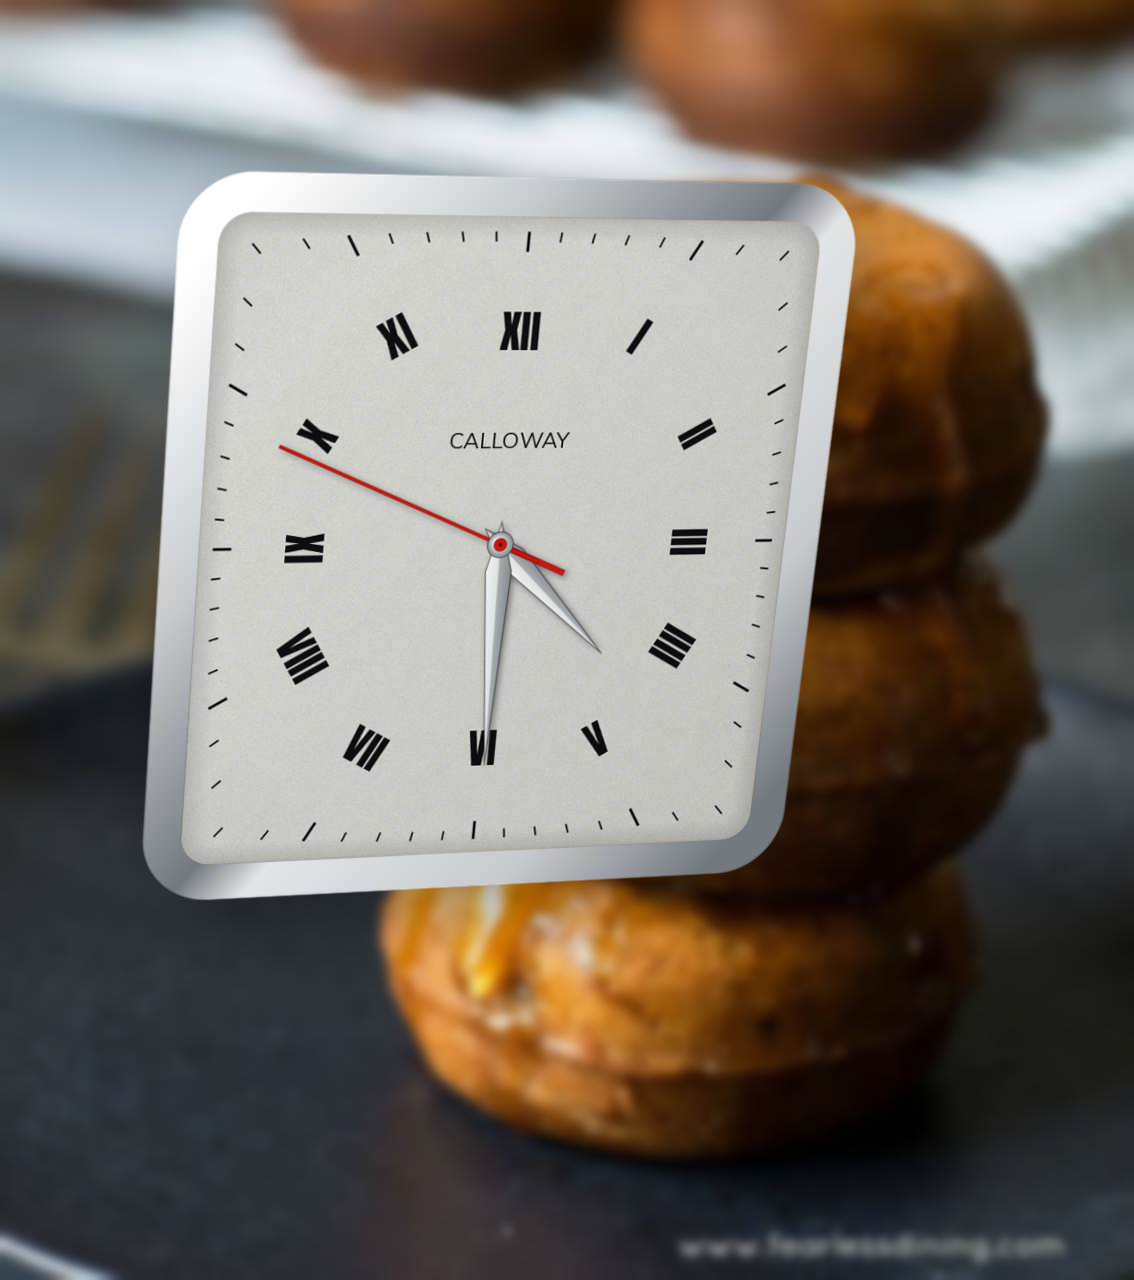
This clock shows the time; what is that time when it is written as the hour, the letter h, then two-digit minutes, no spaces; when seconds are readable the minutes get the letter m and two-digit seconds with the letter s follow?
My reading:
4h29m49s
